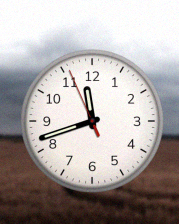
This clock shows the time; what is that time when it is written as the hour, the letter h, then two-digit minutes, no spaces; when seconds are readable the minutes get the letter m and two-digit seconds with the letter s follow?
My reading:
11h41m56s
